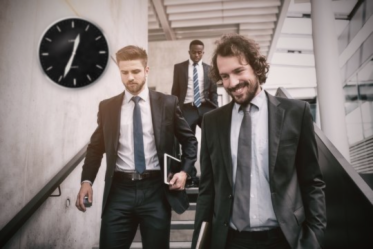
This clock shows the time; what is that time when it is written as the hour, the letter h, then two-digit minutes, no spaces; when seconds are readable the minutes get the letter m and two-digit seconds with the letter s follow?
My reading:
12h34
